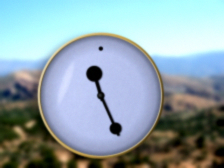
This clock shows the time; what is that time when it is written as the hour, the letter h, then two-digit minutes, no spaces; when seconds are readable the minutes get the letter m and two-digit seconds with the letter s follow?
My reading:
11h26
